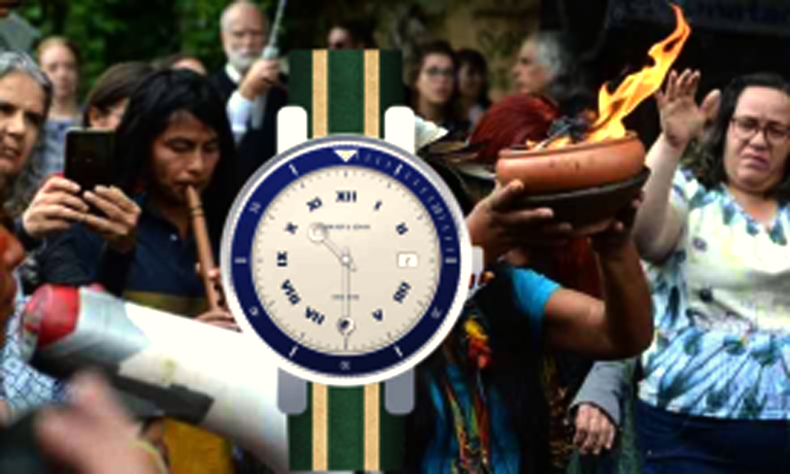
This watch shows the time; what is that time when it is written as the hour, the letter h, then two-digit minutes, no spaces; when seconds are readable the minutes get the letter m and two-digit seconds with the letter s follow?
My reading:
10h30
